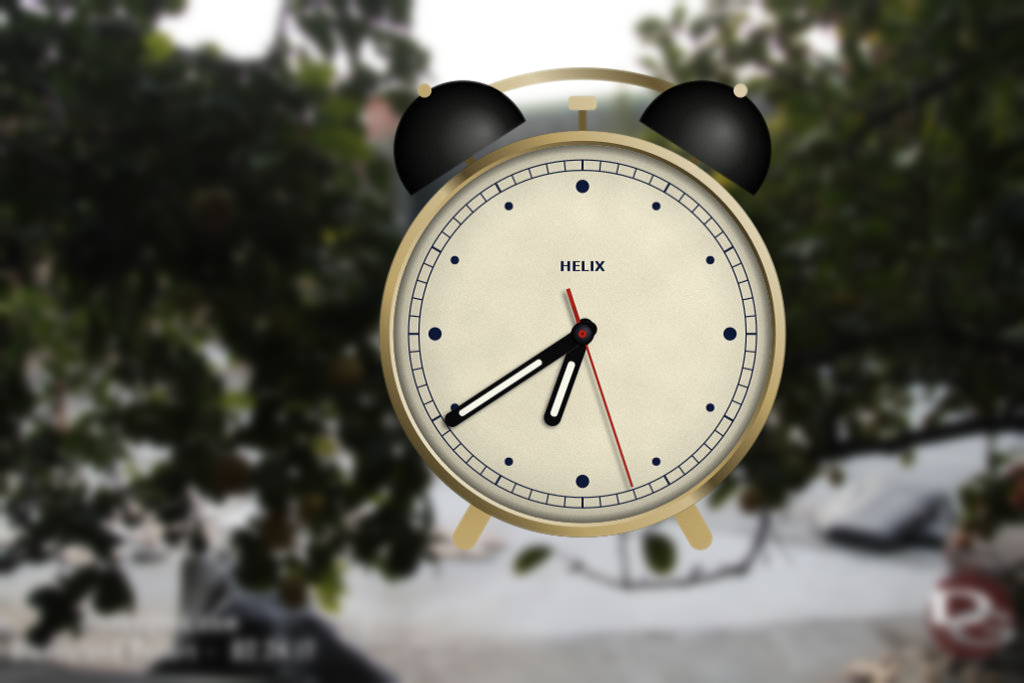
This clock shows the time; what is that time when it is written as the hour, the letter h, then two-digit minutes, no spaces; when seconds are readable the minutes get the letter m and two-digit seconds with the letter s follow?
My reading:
6h39m27s
